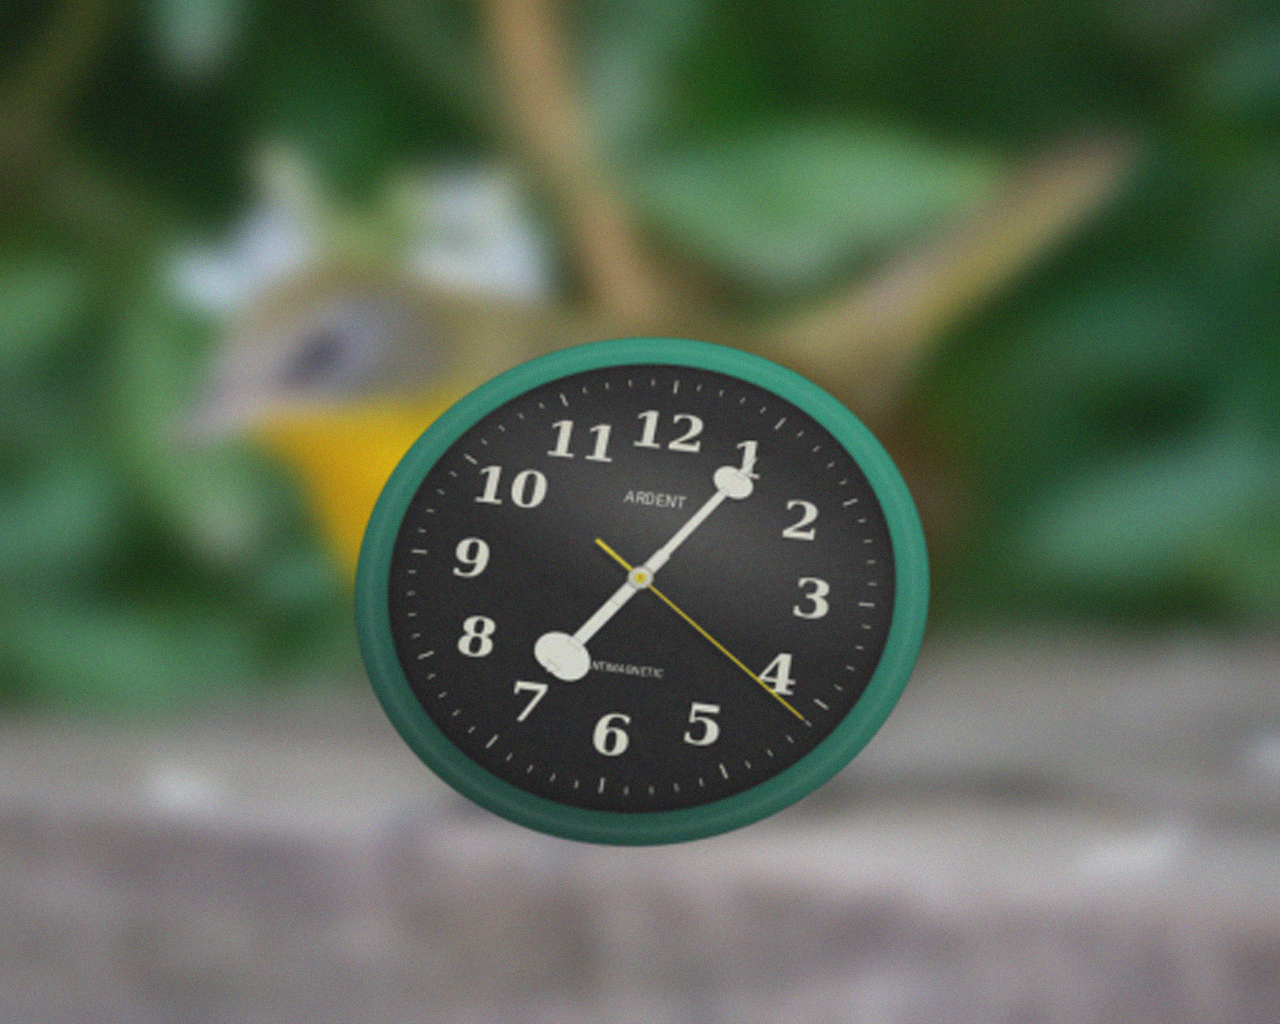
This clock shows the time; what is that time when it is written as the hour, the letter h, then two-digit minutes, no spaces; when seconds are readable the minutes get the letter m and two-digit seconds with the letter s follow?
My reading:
7h05m21s
